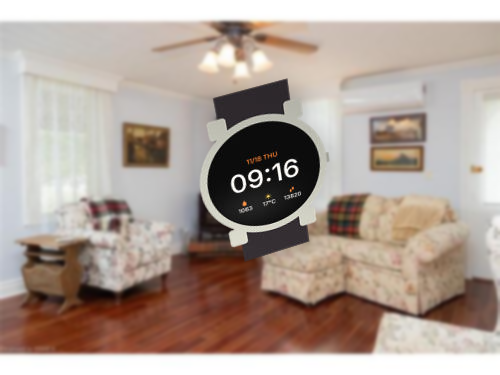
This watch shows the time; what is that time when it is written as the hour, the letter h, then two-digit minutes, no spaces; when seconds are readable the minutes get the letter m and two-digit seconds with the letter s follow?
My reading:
9h16
